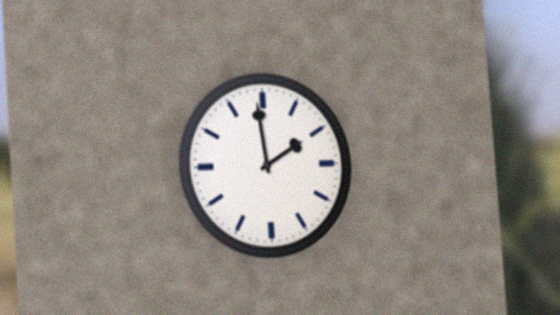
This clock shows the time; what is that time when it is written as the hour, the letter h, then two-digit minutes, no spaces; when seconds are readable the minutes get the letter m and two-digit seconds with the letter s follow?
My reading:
1h59
